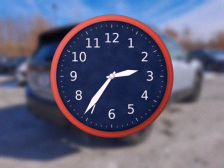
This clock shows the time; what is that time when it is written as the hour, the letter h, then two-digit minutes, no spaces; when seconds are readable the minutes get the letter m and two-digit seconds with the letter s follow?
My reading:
2h36
